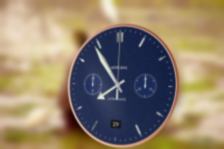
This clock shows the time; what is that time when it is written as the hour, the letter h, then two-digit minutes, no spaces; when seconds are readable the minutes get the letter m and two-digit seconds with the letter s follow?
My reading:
7h54
